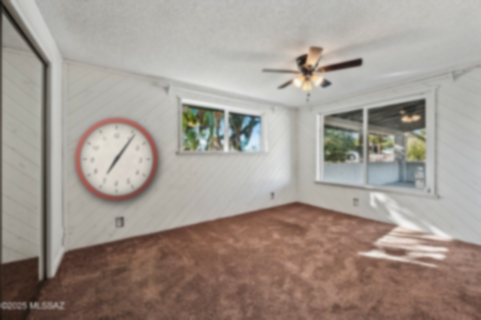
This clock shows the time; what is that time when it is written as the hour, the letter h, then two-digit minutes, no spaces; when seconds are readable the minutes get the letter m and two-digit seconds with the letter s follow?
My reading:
7h06
